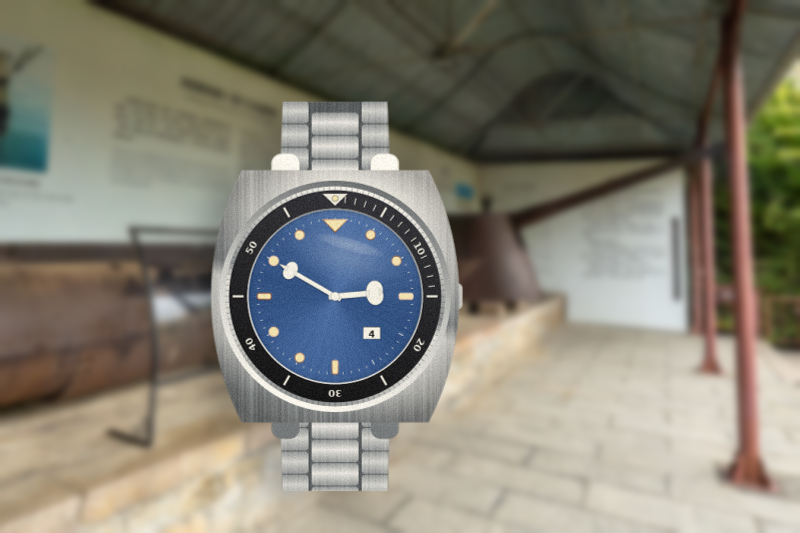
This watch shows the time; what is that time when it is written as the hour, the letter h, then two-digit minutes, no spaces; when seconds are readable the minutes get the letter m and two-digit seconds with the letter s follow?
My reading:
2h50
